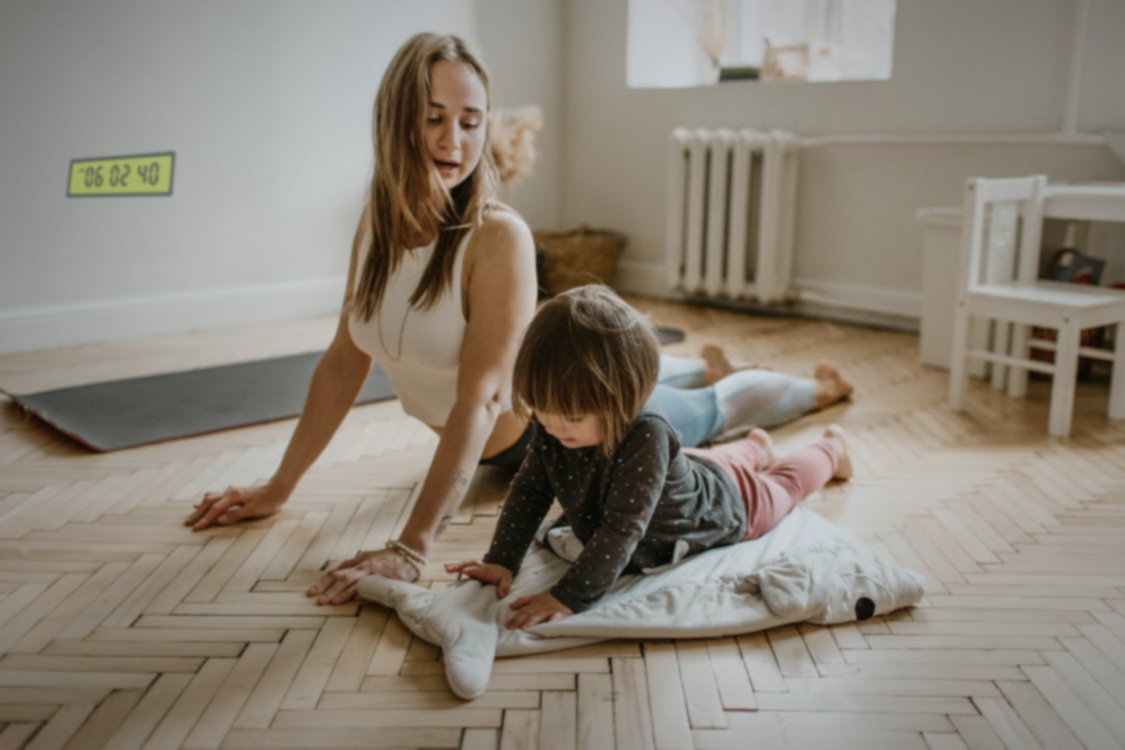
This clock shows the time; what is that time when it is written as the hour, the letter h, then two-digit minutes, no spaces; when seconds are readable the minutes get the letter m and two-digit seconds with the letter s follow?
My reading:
6h02m40s
